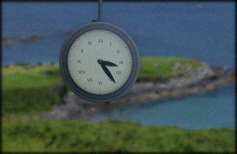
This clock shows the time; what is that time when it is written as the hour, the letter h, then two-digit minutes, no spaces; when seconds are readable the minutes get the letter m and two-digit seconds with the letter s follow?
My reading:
3h24
